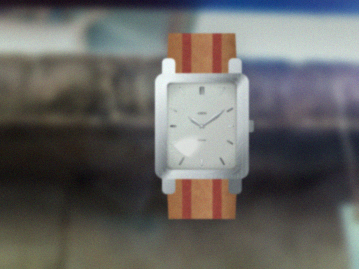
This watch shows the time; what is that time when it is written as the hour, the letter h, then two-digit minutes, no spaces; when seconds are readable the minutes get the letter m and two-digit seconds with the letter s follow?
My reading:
10h09
